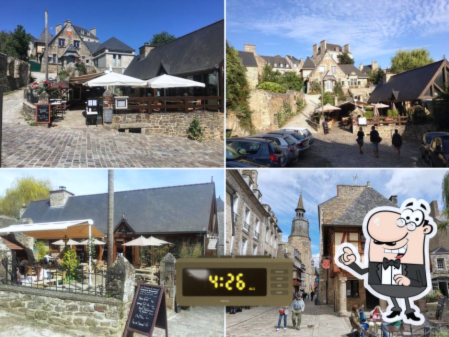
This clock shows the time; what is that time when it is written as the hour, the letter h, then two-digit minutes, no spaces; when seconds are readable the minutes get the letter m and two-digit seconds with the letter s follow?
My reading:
4h26
